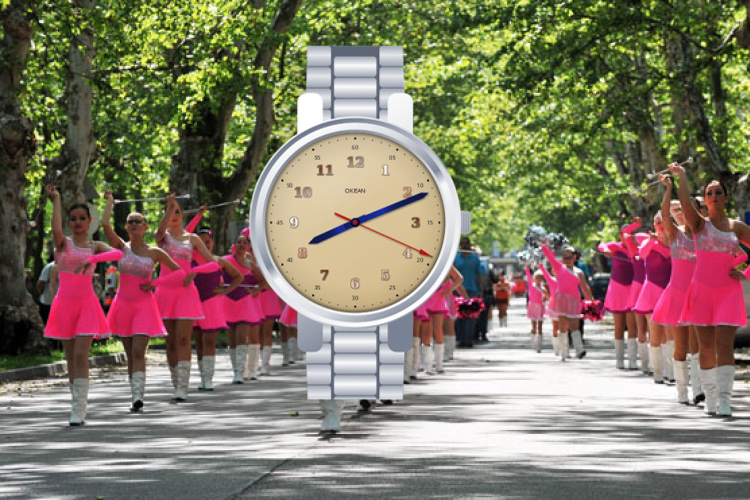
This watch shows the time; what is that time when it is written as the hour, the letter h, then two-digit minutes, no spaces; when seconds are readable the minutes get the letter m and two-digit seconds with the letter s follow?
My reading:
8h11m19s
